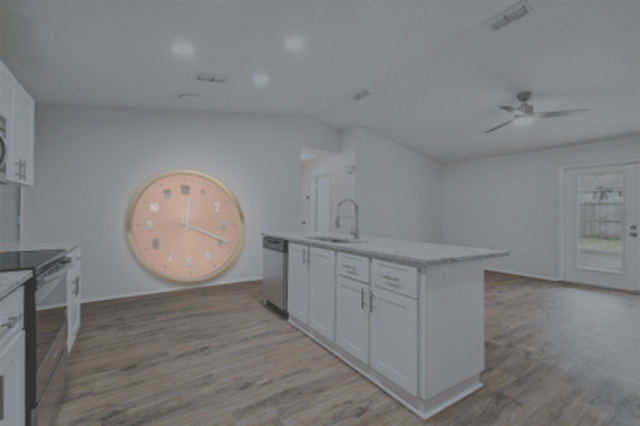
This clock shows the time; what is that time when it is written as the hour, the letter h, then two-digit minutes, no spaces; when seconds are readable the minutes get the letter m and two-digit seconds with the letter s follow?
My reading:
12h19
